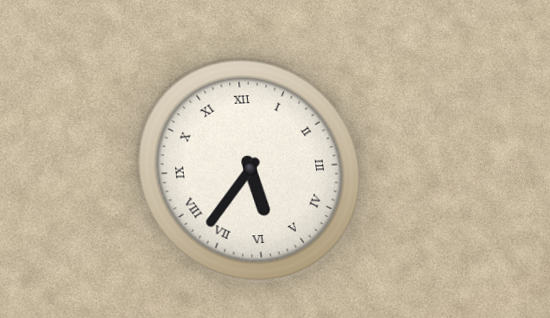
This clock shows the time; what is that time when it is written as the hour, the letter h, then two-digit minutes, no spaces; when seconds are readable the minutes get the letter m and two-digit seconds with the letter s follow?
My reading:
5h37
